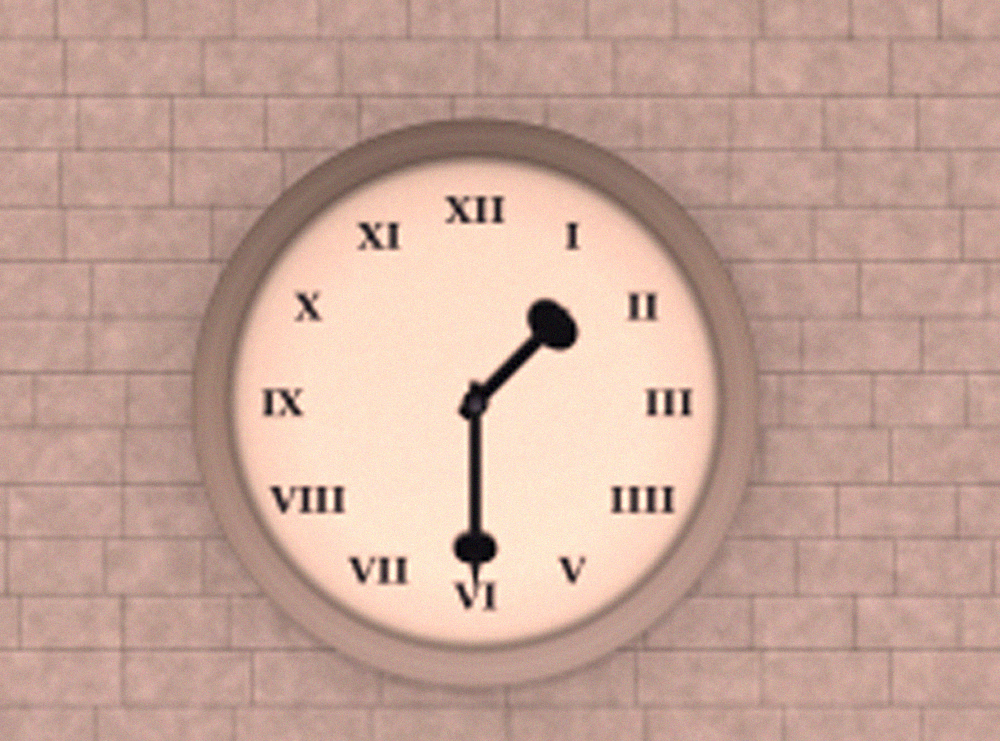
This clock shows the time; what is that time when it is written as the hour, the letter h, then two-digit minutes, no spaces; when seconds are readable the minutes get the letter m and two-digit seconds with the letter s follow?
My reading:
1h30
